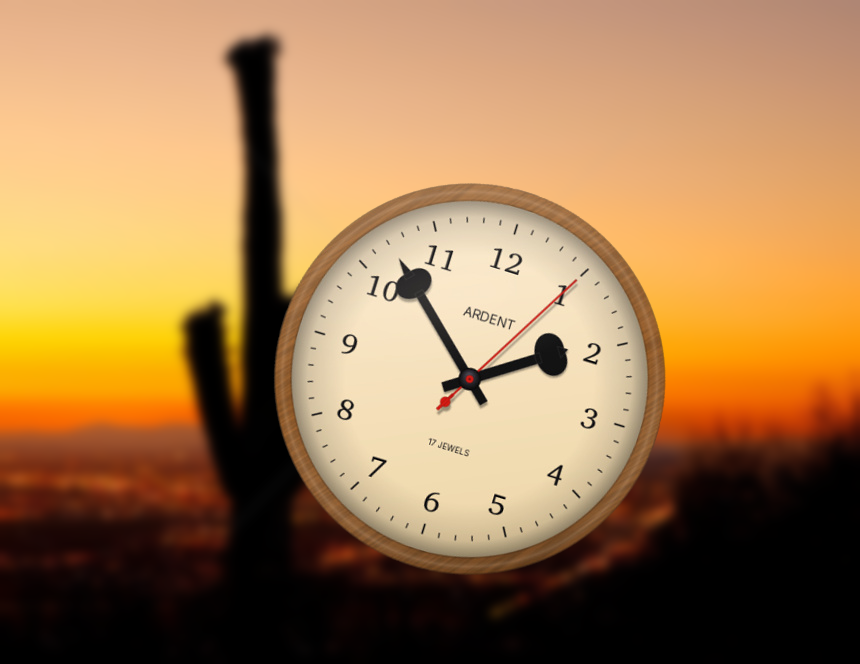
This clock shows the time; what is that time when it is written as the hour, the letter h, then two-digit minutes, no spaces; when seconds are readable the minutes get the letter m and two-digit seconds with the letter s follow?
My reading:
1h52m05s
